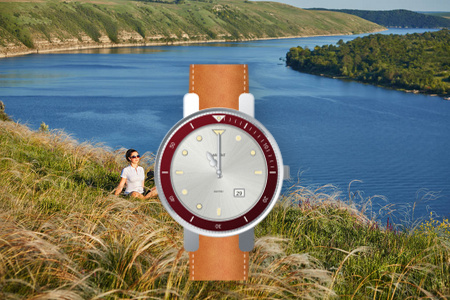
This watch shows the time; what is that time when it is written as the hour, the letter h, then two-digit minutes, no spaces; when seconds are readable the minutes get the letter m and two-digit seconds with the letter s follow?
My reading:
11h00
